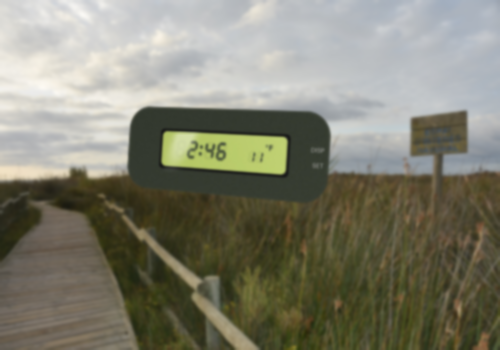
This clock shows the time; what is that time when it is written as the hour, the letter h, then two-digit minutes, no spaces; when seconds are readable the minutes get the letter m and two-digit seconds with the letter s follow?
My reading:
2h46
